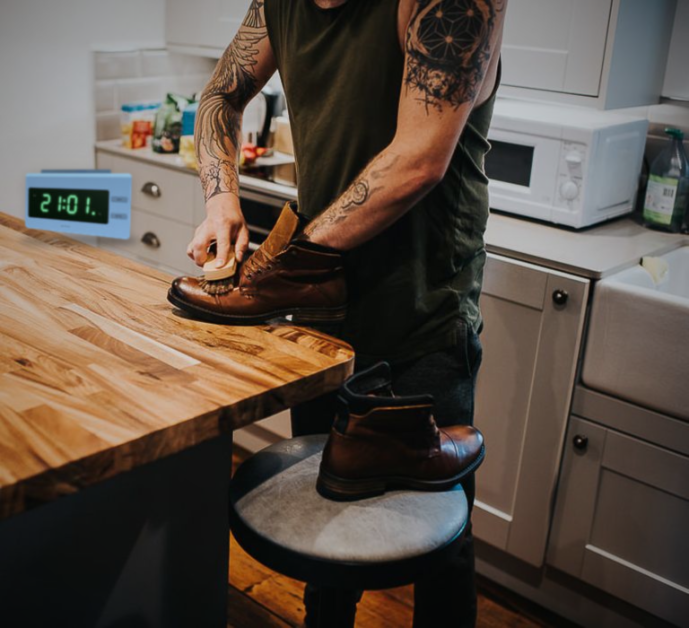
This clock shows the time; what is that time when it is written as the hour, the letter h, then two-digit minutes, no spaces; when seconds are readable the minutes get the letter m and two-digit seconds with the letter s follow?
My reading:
21h01
